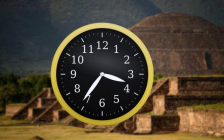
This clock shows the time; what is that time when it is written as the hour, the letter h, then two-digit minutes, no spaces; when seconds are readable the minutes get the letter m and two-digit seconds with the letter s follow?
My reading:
3h36
